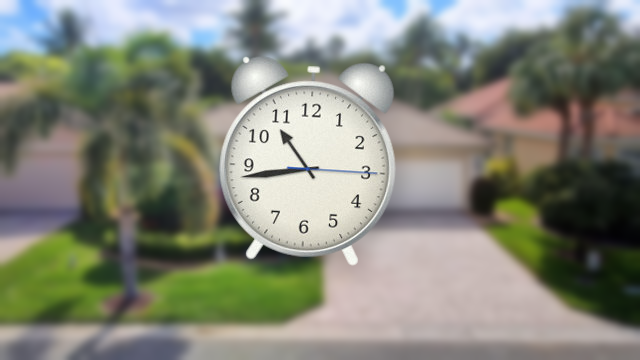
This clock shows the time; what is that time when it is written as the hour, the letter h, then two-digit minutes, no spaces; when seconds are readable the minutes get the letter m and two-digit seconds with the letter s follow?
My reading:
10h43m15s
